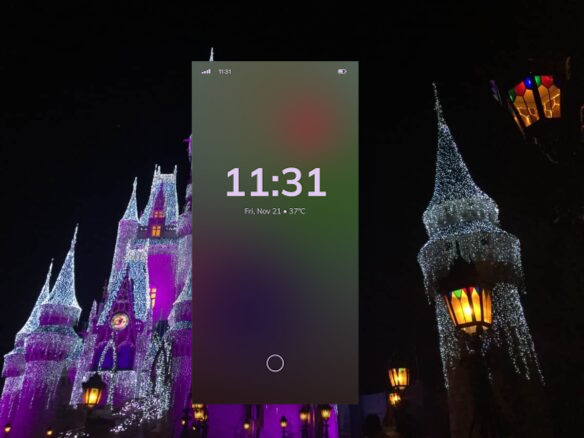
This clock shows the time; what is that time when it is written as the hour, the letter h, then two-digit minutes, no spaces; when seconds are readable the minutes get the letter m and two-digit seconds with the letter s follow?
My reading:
11h31
